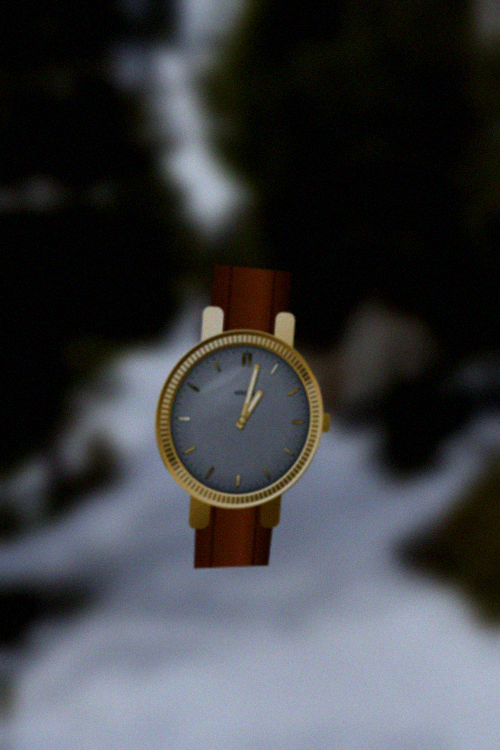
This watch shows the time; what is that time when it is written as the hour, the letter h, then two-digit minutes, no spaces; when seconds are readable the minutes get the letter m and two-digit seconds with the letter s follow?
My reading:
1h02
